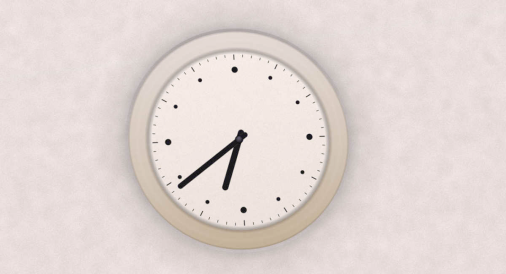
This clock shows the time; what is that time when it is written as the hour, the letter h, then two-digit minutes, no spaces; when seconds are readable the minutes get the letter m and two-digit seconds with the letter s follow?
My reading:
6h39
